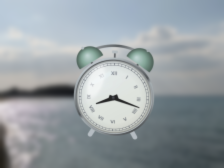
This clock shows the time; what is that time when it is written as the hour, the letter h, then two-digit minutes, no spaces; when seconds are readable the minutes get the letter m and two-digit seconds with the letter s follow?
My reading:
8h18
